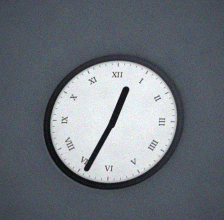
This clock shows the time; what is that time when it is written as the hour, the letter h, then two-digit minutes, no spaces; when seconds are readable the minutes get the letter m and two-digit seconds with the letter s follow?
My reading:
12h34
